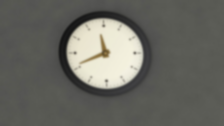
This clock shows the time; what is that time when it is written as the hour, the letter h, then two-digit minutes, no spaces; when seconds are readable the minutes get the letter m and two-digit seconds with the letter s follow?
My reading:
11h41
